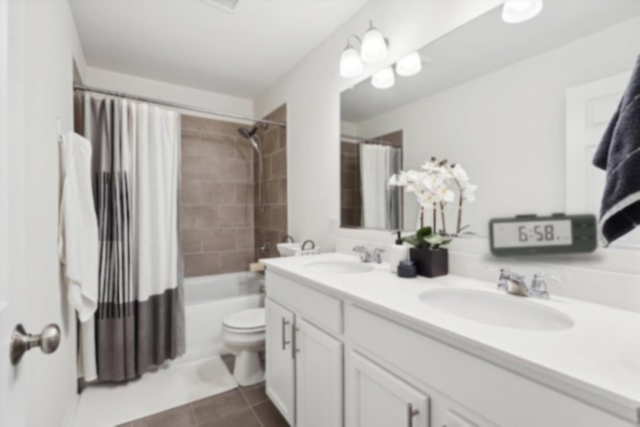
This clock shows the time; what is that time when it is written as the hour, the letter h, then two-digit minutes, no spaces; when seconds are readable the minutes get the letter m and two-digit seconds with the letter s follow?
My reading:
6h58
